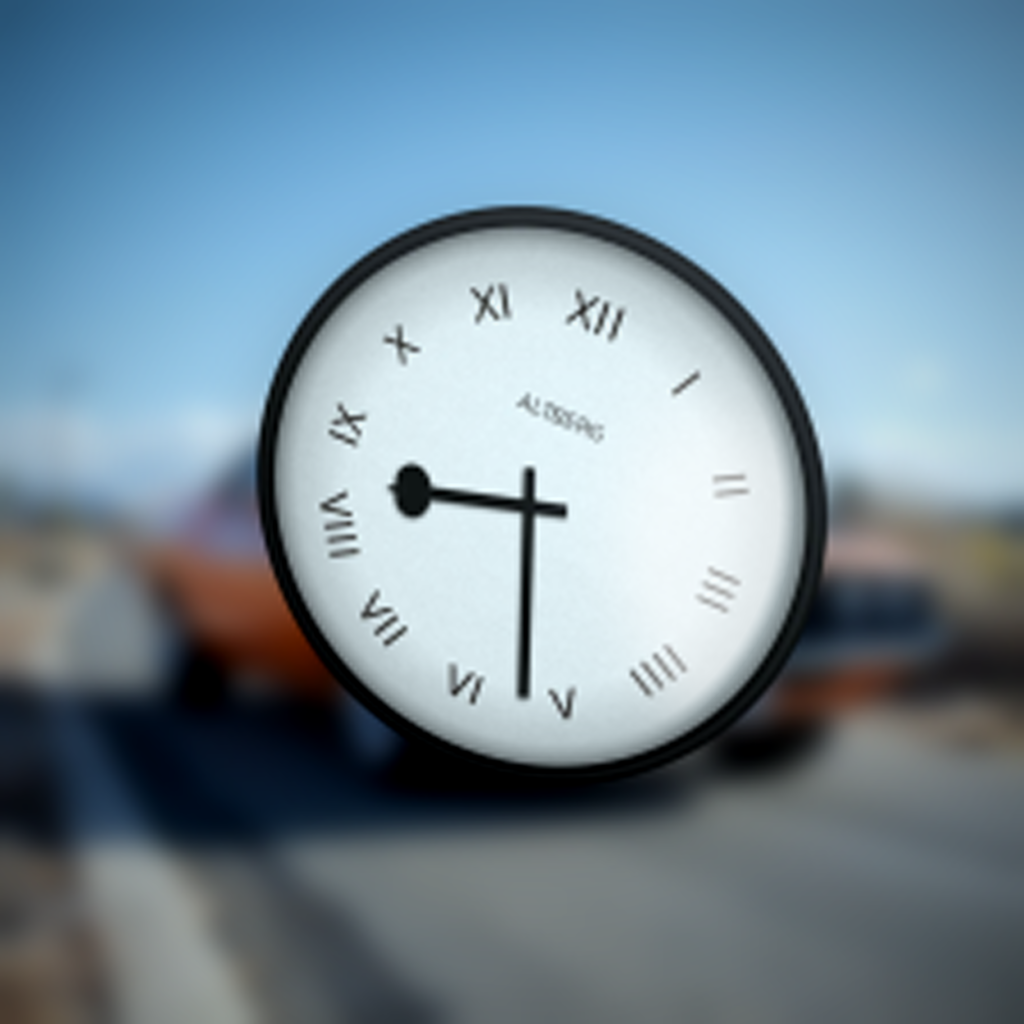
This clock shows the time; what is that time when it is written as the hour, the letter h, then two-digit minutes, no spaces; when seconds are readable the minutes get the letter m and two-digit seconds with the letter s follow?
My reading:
8h27
